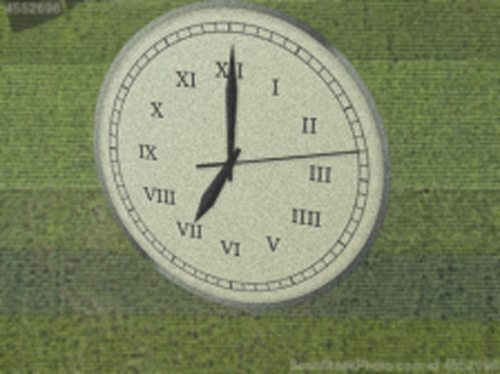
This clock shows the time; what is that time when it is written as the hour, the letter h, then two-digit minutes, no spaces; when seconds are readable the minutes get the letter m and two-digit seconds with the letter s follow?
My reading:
7h00m13s
